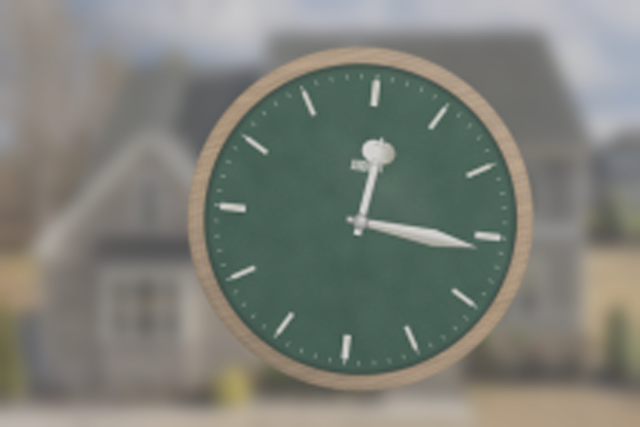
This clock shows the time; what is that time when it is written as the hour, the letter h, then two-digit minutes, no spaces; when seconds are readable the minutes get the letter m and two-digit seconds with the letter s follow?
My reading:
12h16
